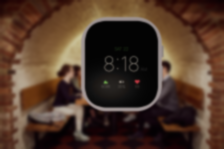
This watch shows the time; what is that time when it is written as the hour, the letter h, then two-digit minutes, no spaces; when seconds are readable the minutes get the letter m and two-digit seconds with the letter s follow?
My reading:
8h18
